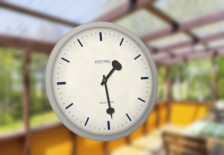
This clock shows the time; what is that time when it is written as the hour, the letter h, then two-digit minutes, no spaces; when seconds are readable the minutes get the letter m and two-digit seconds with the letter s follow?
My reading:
1h29
